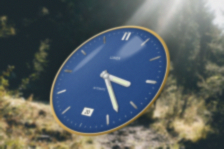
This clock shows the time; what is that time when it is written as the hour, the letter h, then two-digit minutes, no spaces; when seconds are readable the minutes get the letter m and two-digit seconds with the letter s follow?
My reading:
3h23
